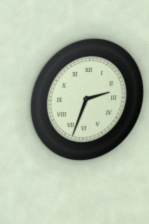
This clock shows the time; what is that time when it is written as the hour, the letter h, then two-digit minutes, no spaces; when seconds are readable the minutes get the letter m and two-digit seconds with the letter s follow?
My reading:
2h33
